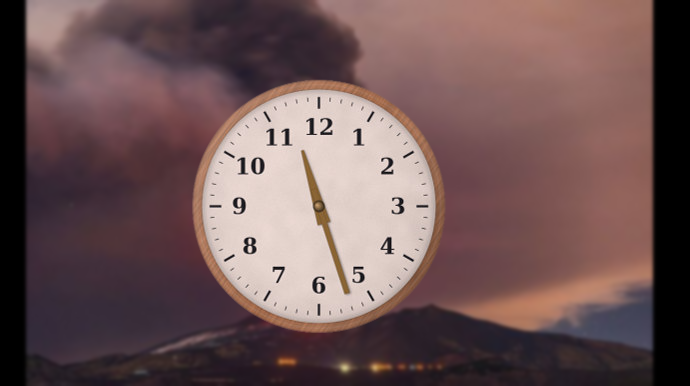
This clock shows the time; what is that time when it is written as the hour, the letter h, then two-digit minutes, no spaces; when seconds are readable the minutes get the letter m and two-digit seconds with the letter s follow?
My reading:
11h27
